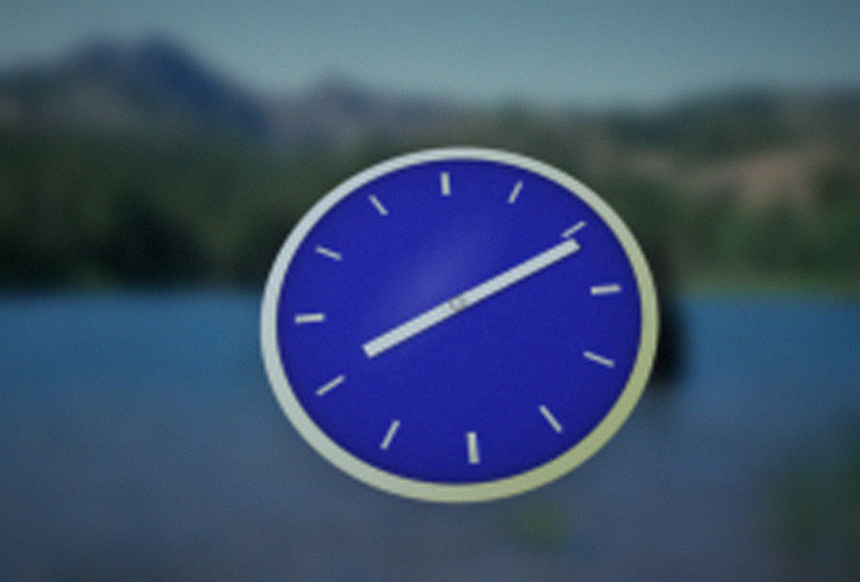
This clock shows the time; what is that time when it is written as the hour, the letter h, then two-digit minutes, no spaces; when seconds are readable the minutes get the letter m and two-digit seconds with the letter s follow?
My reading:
8h11
